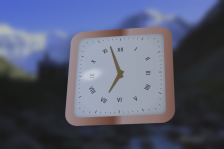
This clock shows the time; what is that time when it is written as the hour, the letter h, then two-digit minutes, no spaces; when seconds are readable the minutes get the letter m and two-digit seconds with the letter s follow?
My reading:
6h57
